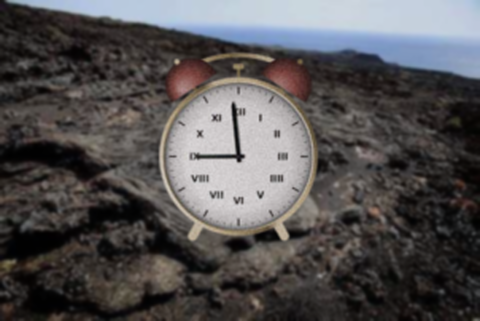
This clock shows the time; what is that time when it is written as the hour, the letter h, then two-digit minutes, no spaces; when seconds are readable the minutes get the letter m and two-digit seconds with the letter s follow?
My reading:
8h59
